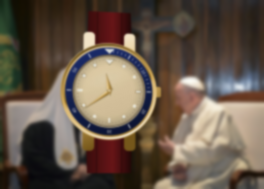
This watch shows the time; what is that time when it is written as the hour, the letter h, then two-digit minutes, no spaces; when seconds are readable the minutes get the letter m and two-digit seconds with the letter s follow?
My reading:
11h39
